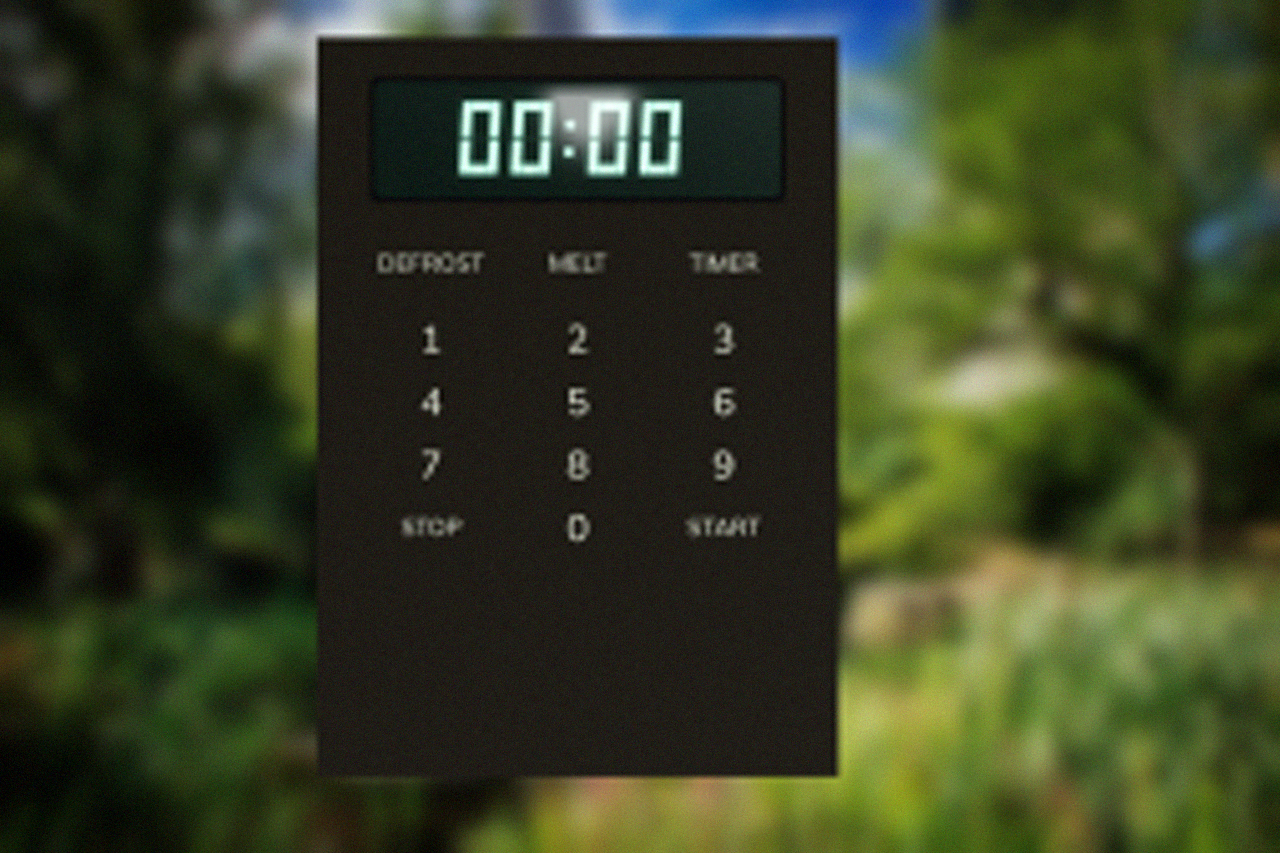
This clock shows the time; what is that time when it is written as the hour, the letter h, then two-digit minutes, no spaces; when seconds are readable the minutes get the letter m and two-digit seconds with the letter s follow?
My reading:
0h00
